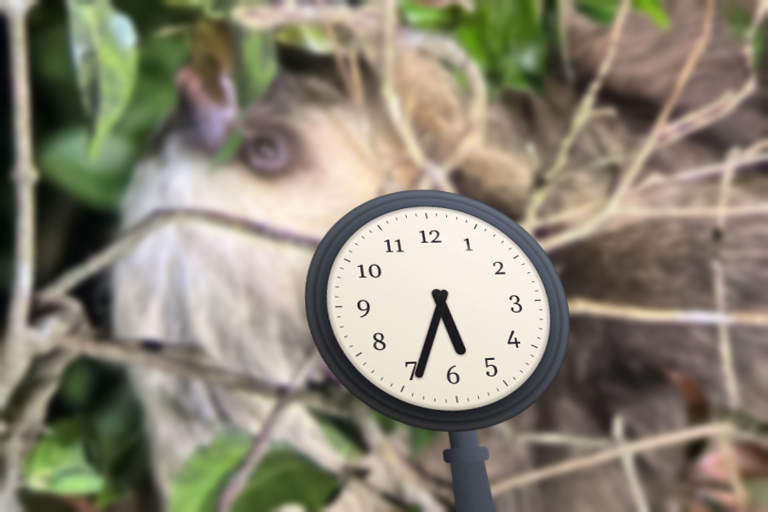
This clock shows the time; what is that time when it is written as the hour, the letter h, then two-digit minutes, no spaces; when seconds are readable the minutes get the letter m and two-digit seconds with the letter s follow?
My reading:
5h34
